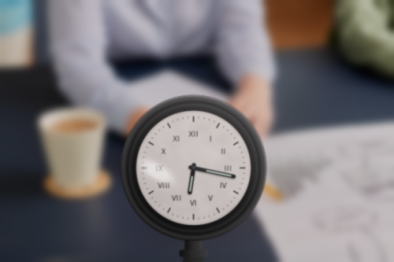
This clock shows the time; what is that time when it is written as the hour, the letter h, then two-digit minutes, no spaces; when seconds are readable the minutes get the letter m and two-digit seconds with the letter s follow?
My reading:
6h17
